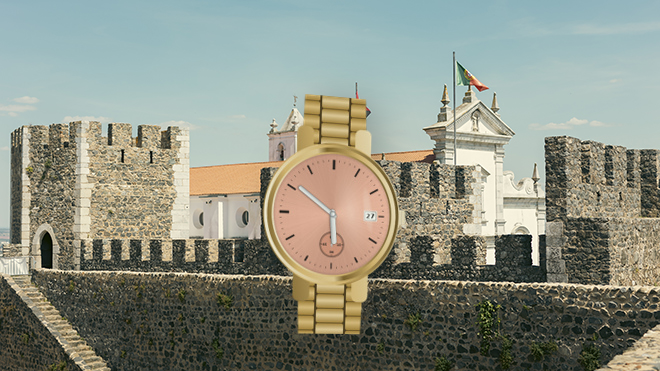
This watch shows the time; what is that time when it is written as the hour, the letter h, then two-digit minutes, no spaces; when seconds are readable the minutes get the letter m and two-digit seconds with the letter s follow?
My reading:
5h51
